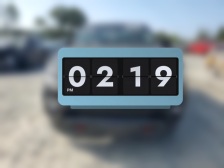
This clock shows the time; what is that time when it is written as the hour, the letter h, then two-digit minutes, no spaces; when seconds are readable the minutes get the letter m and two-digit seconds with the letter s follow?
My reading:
2h19
